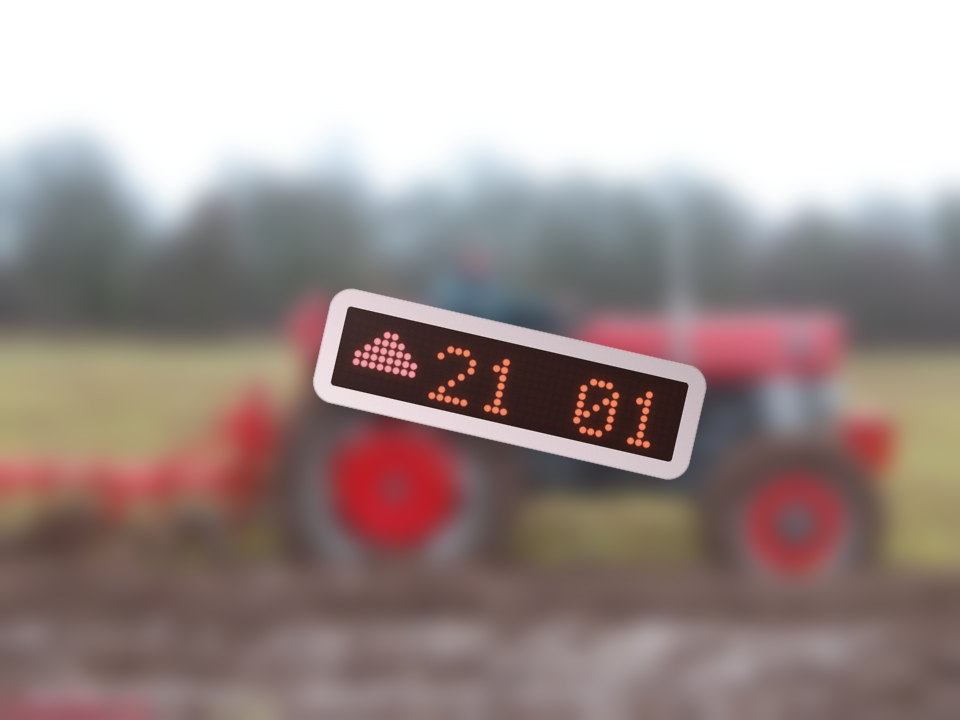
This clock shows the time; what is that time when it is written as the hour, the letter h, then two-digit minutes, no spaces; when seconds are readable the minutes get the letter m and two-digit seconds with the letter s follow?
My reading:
21h01
